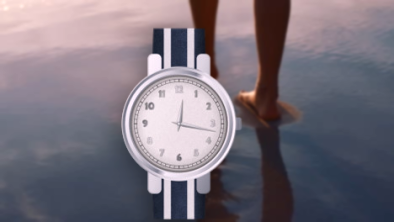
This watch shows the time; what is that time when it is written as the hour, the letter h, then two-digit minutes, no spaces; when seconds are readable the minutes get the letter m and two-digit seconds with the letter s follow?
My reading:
12h17
